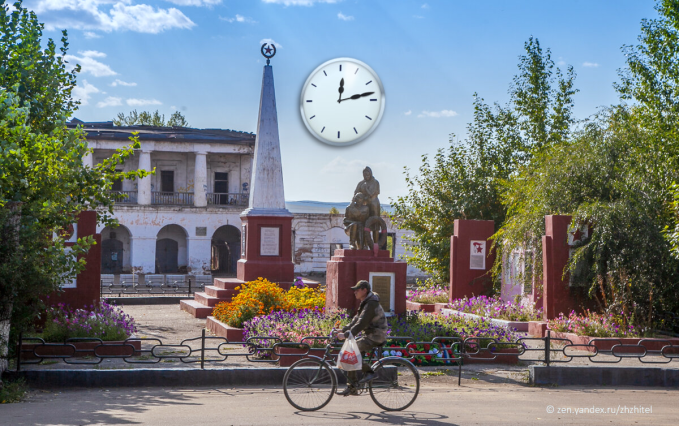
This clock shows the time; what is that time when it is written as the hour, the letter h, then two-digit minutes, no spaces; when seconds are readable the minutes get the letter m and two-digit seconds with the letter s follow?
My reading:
12h13
